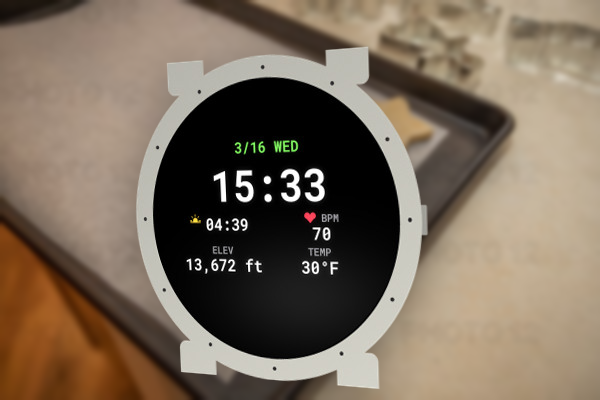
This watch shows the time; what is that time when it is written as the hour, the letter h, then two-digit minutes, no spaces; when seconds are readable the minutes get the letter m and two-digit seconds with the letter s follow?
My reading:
15h33
